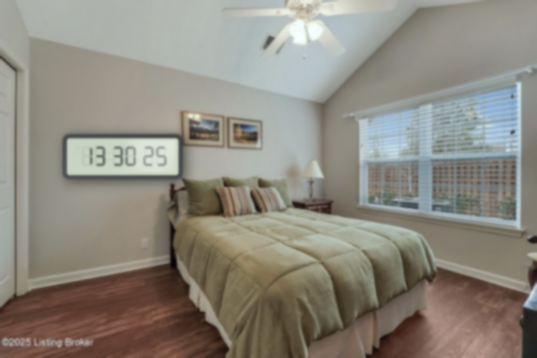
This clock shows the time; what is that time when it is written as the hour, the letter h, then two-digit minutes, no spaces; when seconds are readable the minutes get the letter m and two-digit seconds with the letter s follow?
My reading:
13h30m25s
